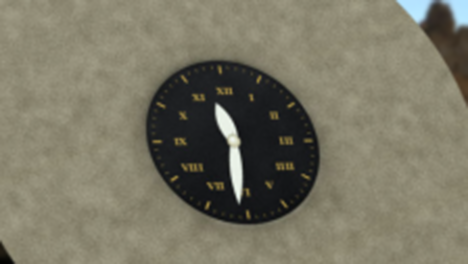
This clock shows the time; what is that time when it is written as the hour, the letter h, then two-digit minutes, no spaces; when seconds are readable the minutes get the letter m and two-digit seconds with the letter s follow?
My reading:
11h31
